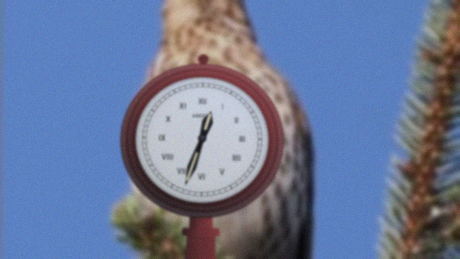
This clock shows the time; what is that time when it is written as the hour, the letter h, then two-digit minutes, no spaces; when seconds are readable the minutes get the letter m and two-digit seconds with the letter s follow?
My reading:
12h33
